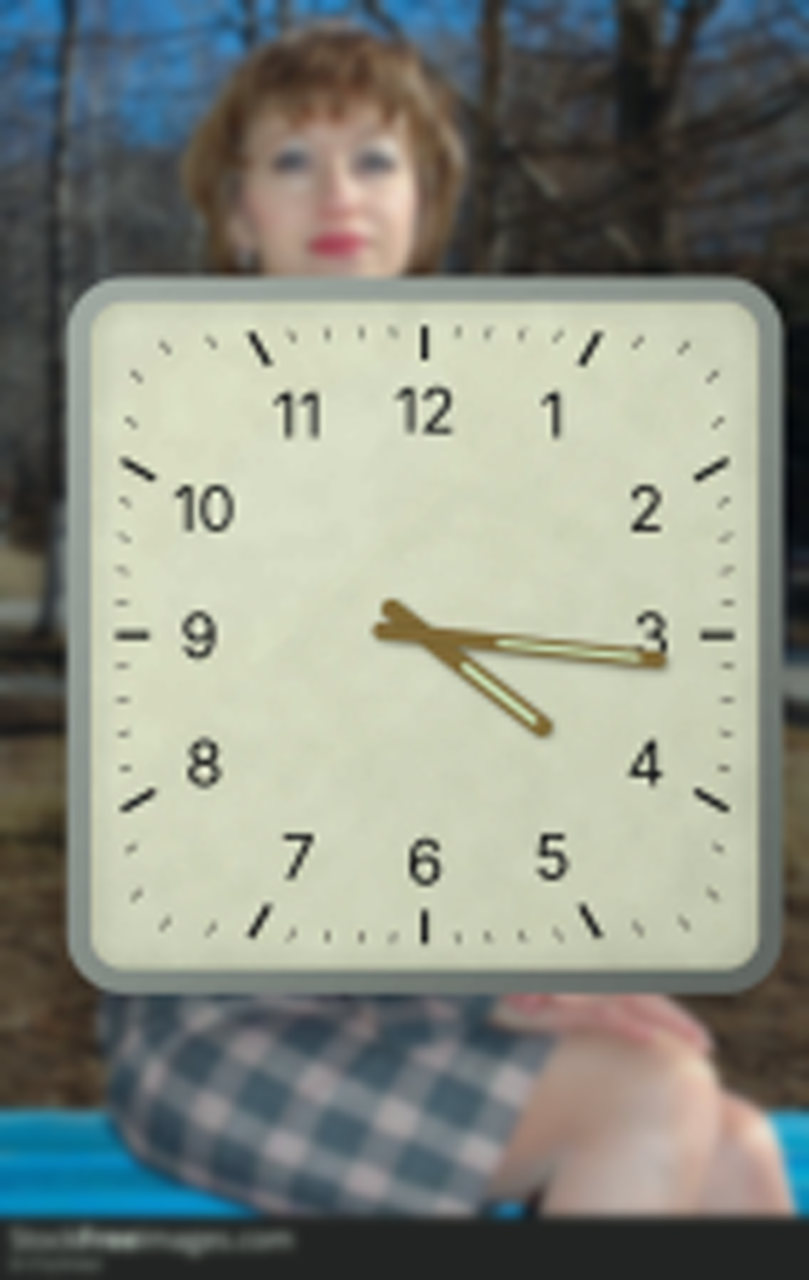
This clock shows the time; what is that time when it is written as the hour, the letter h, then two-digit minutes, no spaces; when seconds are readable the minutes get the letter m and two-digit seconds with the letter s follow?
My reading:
4h16
